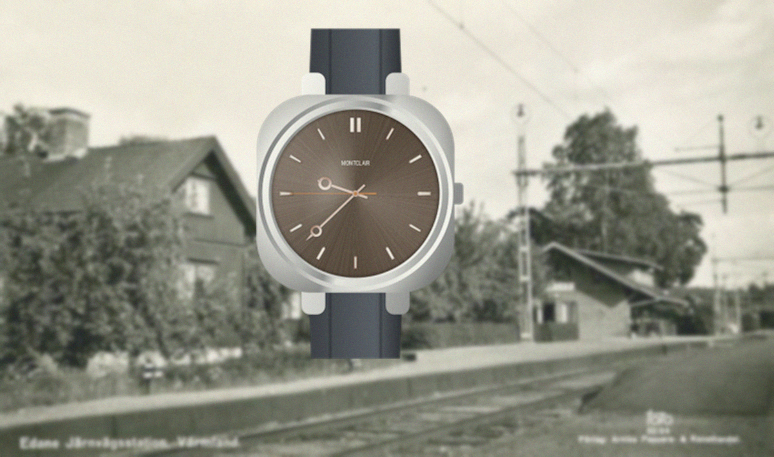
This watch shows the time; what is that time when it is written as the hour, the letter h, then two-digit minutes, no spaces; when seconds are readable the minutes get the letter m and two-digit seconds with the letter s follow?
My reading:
9h37m45s
